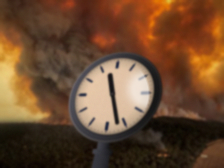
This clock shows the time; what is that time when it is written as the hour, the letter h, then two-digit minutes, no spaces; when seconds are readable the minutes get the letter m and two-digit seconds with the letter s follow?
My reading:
11h27
